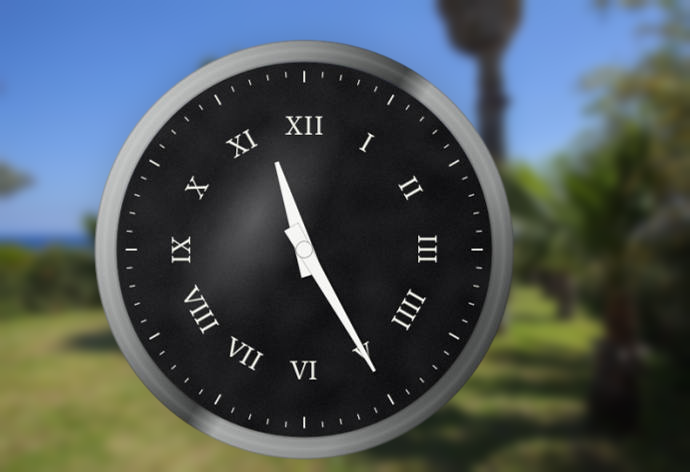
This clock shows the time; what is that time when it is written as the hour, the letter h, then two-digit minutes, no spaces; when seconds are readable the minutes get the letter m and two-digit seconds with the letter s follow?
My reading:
11h25
